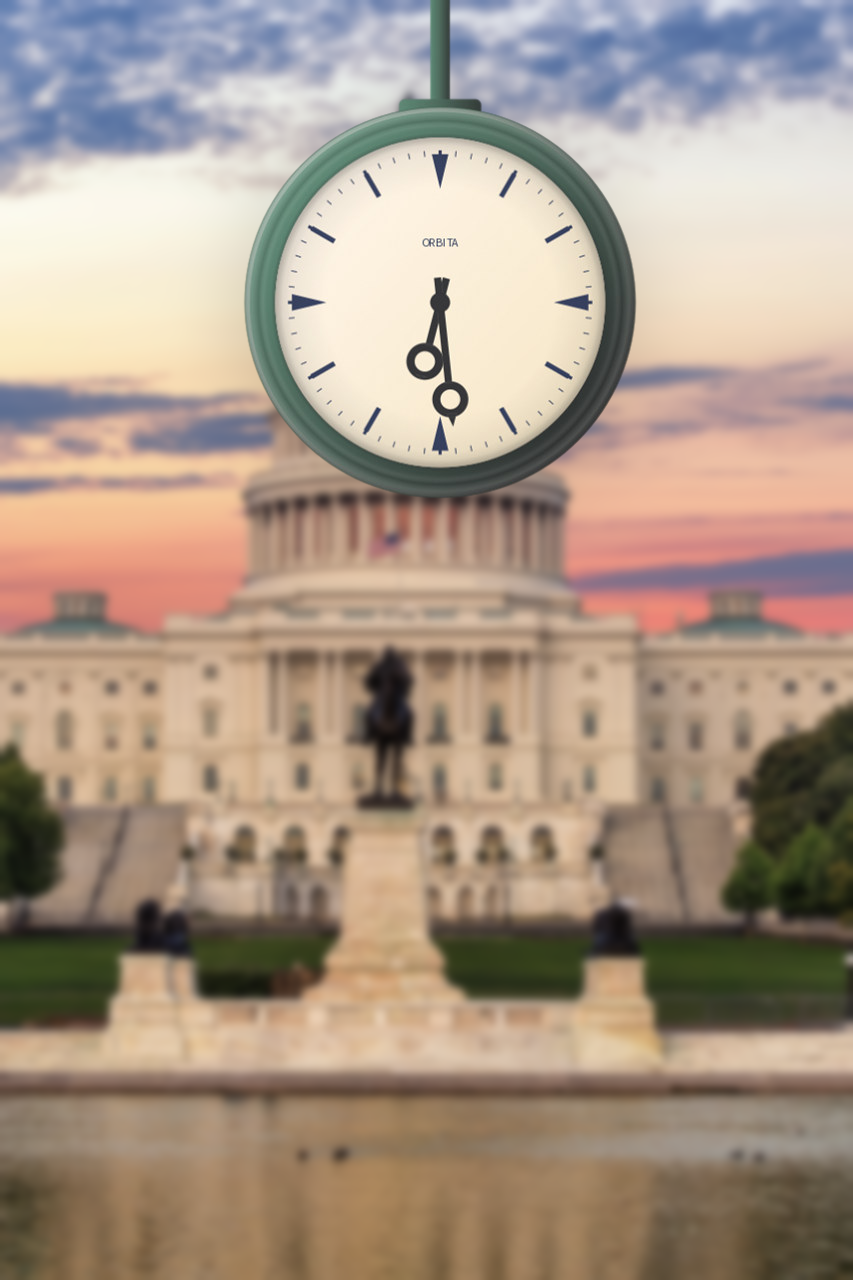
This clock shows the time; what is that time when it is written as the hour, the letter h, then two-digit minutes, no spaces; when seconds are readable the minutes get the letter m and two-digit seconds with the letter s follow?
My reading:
6h29
